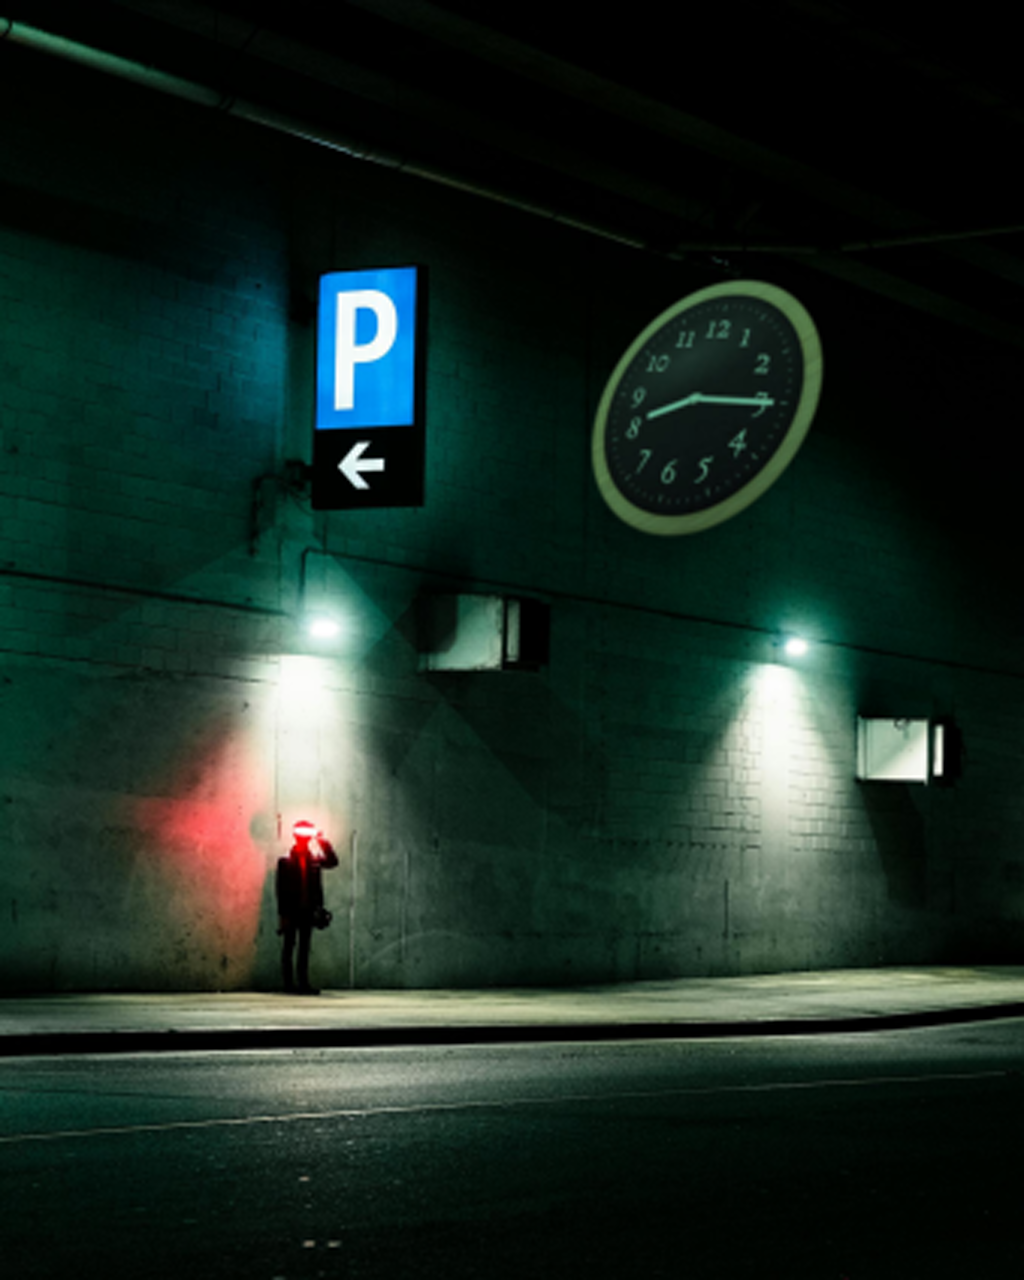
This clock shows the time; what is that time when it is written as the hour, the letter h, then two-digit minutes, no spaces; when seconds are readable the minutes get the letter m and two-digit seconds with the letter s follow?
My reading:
8h15
